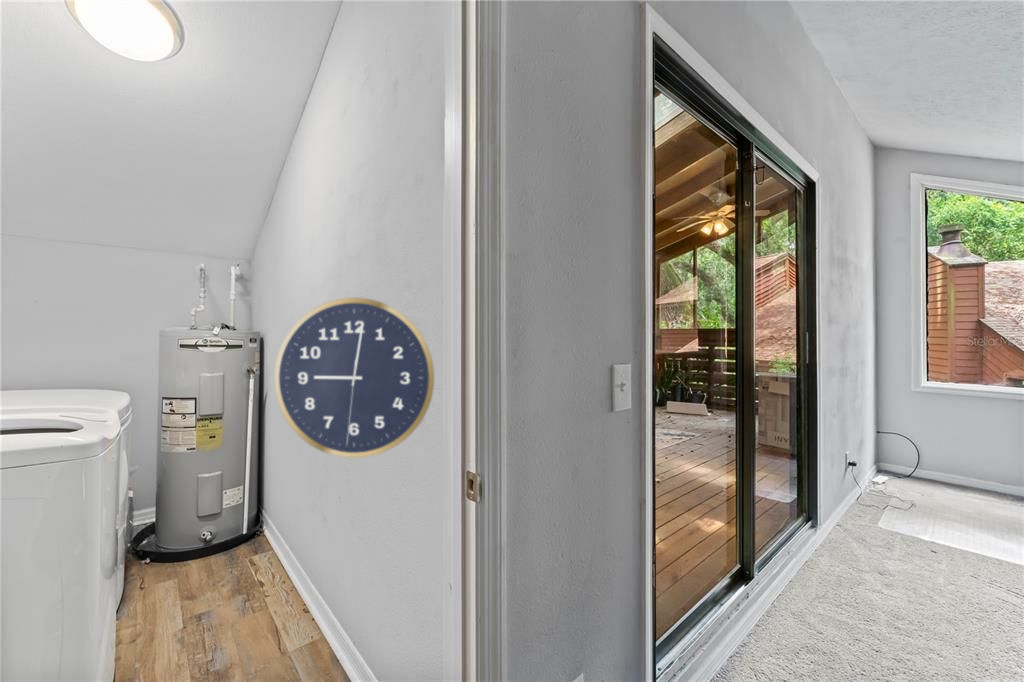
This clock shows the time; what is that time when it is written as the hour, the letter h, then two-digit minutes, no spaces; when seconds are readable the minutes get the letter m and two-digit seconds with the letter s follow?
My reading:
9h01m31s
